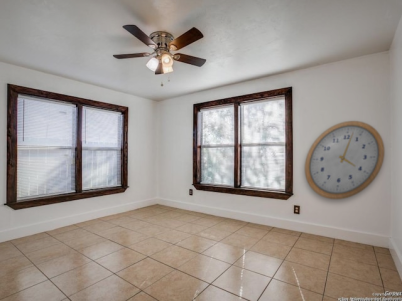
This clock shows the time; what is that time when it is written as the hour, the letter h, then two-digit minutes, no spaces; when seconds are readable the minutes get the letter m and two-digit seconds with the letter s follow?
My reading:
4h02
